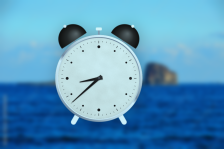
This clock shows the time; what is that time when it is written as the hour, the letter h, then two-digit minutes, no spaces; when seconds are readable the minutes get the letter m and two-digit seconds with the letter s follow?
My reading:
8h38
